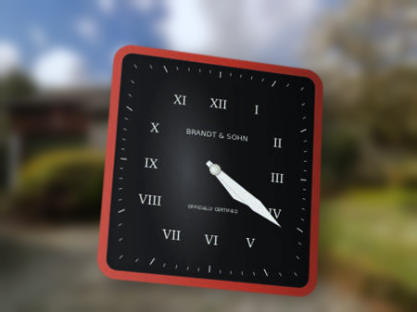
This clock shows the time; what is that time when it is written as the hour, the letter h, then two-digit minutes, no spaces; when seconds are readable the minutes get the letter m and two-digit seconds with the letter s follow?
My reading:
4h21
